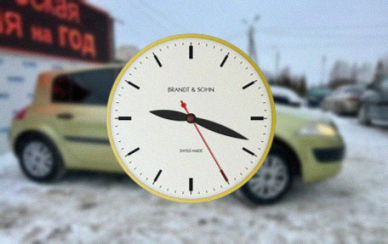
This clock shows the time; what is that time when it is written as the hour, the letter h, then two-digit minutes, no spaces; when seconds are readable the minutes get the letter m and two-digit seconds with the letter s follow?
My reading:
9h18m25s
